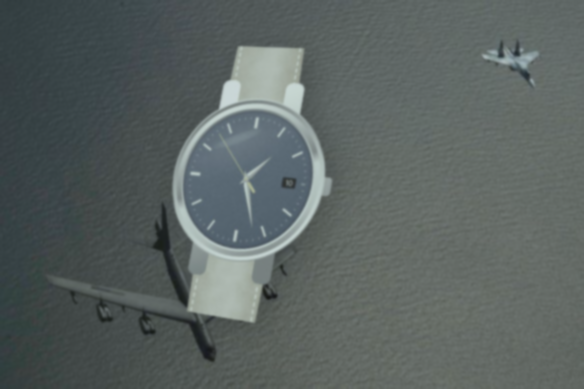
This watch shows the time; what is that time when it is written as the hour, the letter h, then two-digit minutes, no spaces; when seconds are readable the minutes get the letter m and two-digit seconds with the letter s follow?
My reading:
1h26m53s
